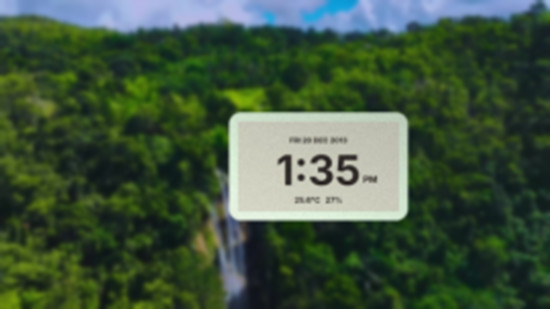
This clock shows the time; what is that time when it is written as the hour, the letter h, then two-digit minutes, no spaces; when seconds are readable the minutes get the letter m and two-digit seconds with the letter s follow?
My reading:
1h35
